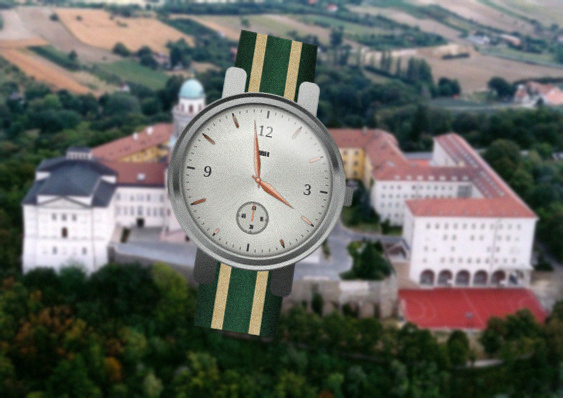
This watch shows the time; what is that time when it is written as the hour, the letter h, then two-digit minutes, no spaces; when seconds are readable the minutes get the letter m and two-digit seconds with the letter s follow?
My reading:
3h58
